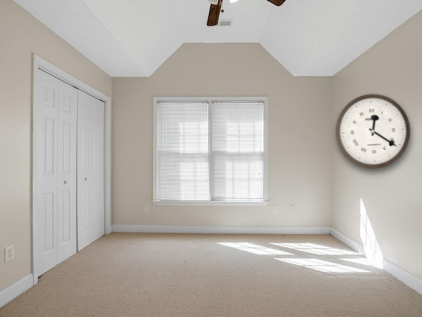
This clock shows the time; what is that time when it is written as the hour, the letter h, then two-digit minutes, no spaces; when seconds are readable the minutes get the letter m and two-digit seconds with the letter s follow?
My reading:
12h21
